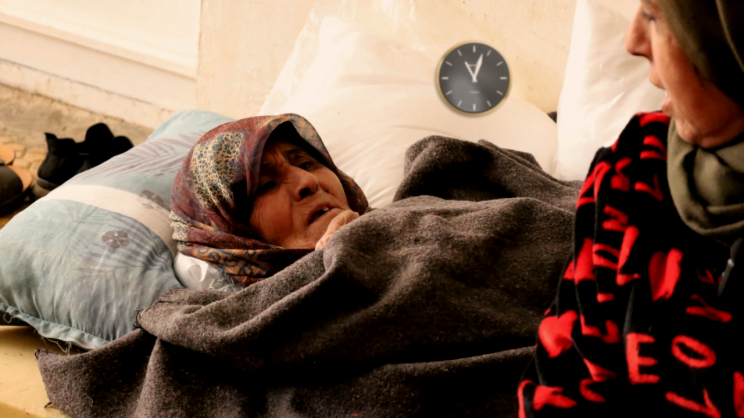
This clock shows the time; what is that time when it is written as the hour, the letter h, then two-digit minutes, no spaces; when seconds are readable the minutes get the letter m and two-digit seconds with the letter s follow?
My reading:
11h03
